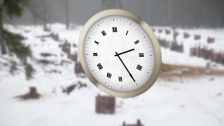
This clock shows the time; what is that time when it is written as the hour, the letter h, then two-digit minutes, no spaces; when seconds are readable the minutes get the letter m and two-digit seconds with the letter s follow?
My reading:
2h25
